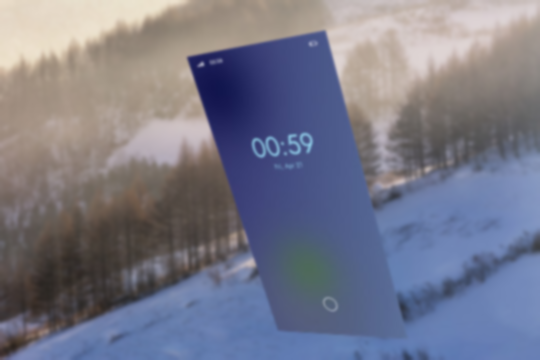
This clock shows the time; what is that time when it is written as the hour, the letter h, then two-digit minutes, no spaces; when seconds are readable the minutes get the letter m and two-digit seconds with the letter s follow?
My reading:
0h59
